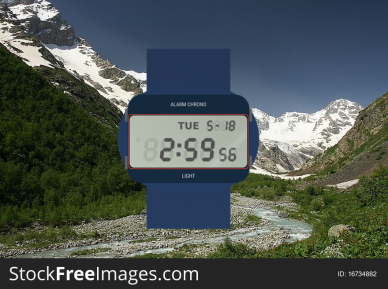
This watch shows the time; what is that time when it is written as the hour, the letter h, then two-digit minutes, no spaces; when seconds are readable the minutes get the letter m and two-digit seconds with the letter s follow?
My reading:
2h59m56s
